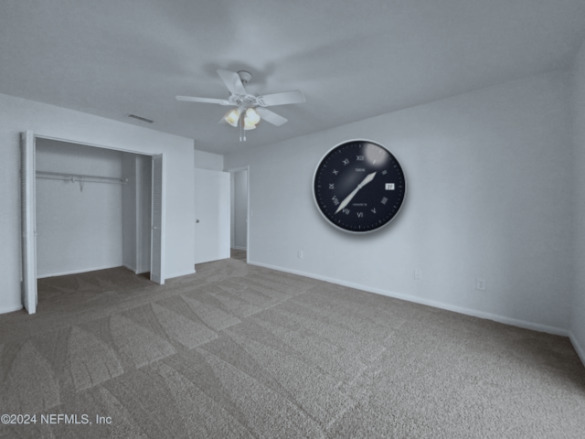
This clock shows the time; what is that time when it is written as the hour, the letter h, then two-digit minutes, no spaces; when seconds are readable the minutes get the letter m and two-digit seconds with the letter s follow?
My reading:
1h37
